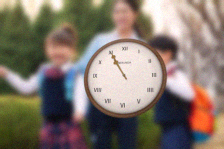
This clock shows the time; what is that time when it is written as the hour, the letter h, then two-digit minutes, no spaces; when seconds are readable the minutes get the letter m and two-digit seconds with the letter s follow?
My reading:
10h55
